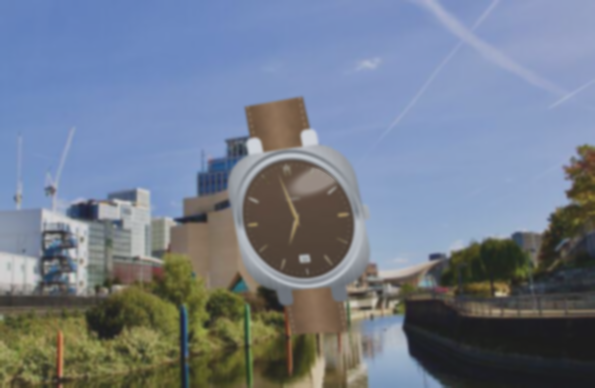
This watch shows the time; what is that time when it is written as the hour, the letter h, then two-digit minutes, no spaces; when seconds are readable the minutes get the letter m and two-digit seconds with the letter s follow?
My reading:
6h58
